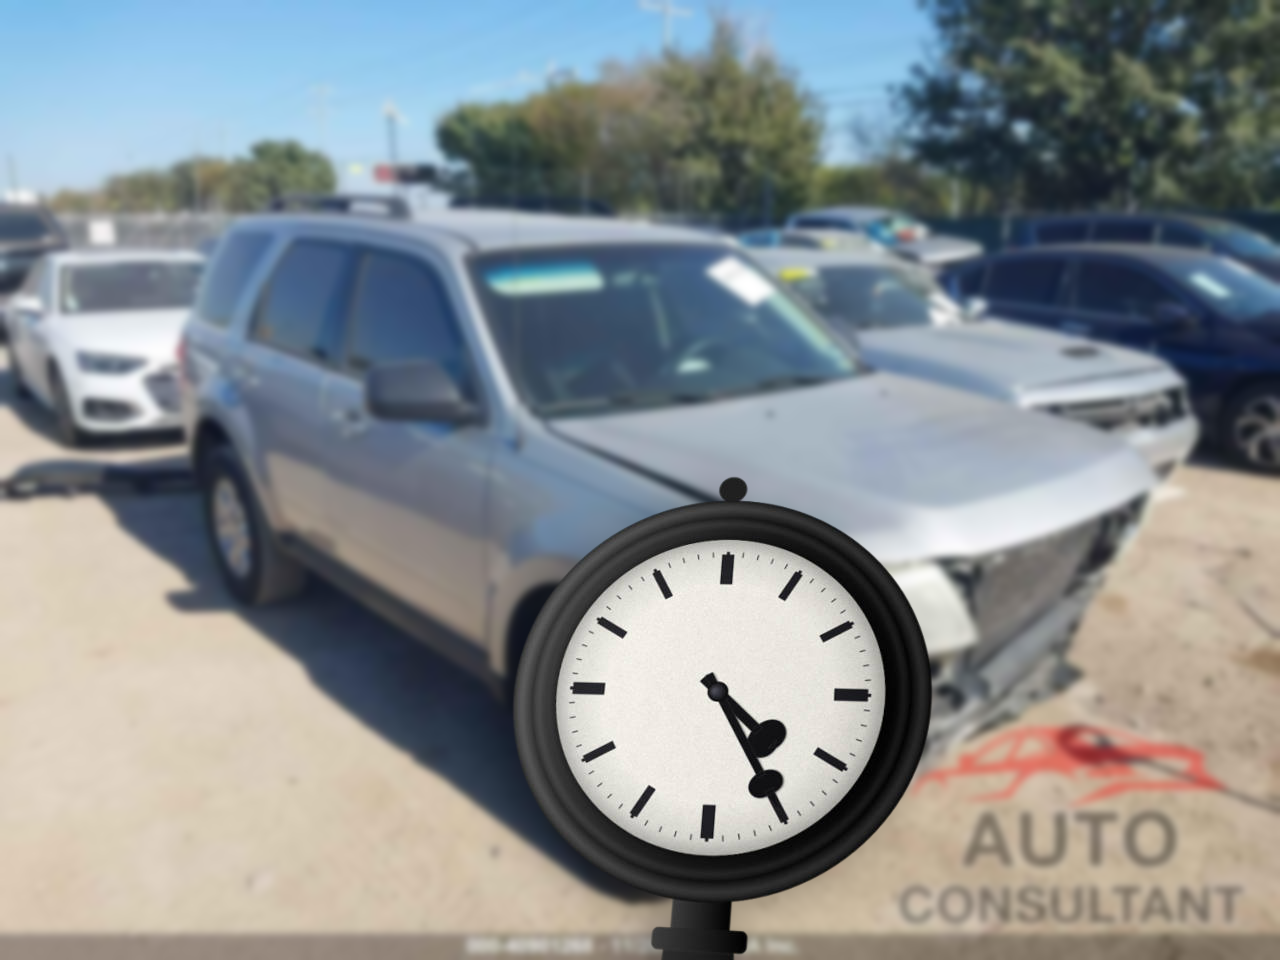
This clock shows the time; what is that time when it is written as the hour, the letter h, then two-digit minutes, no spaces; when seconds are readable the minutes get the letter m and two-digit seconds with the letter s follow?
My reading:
4h25
